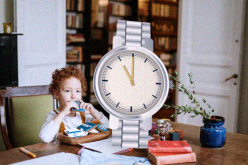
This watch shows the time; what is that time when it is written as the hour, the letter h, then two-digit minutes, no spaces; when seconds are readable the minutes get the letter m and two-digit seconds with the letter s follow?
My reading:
11h00
